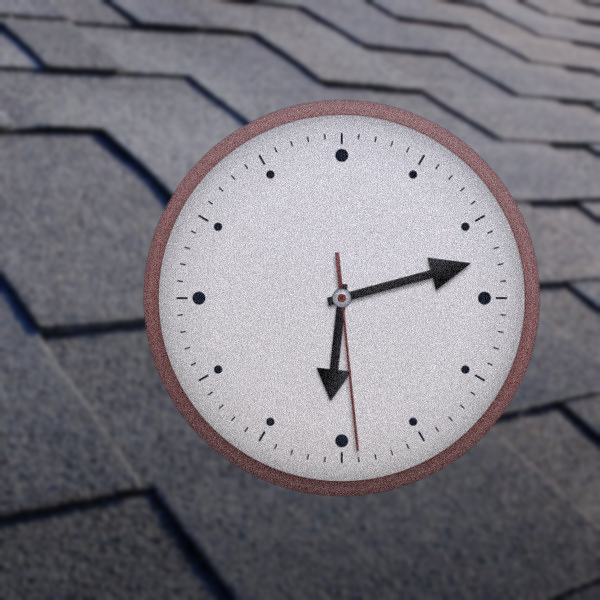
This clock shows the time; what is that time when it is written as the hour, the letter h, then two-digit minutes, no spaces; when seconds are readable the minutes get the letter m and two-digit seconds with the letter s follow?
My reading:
6h12m29s
